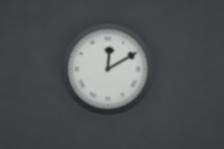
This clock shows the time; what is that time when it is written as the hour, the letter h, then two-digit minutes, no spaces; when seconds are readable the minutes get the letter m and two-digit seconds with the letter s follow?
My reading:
12h10
